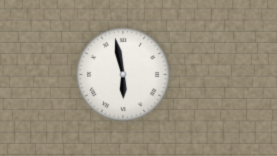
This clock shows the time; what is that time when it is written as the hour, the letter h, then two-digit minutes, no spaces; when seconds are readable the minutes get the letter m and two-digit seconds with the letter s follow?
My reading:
5h58
